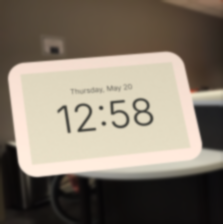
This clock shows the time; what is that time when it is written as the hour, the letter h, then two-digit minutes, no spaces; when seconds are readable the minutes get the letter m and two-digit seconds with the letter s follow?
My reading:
12h58
